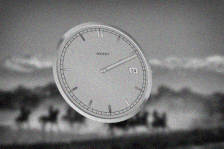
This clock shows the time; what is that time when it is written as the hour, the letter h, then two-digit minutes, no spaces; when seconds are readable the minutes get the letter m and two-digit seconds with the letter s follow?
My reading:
2h11
